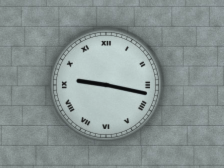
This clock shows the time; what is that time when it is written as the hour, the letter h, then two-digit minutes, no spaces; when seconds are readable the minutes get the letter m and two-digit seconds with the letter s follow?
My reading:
9h17
